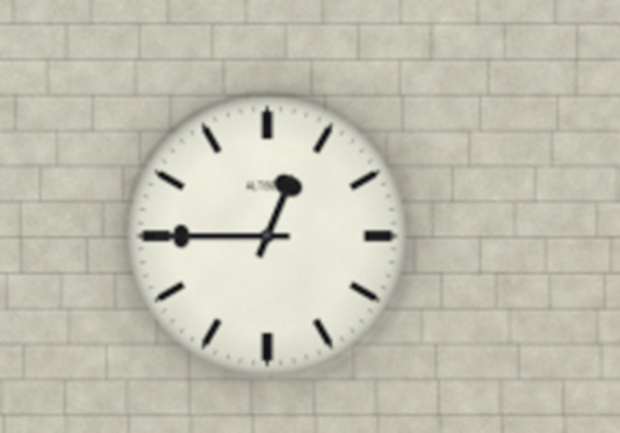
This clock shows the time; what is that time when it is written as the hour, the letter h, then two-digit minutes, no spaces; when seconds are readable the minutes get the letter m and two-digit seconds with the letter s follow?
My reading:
12h45
